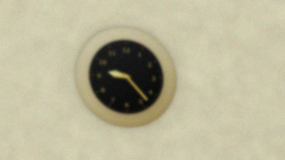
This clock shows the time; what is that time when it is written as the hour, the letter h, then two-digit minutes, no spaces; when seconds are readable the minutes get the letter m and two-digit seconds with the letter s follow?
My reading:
9h23
